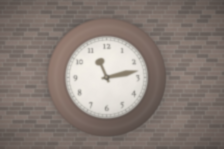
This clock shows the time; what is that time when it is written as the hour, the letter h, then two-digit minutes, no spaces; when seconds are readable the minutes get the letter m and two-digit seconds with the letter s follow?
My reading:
11h13
